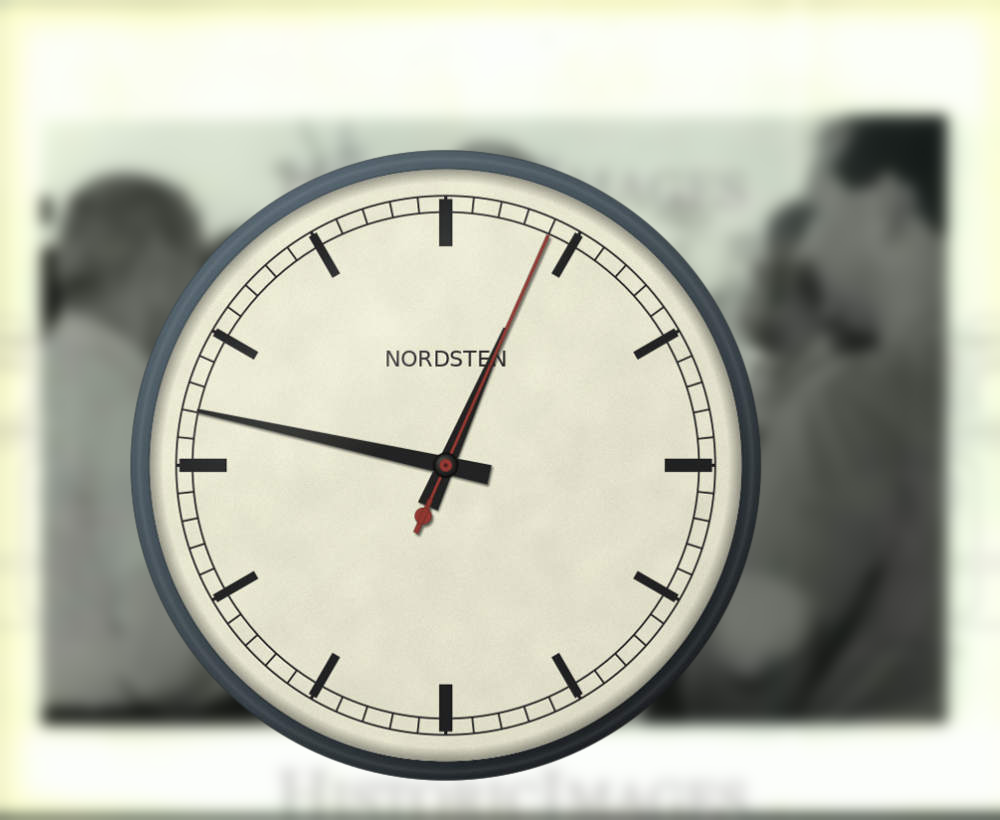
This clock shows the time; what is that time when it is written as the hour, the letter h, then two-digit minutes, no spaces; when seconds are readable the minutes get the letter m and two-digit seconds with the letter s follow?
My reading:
12h47m04s
